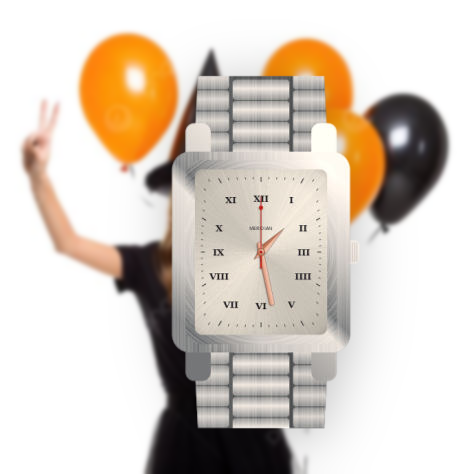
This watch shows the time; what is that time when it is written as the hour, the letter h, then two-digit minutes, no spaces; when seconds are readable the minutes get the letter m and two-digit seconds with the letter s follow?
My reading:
1h28m00s
